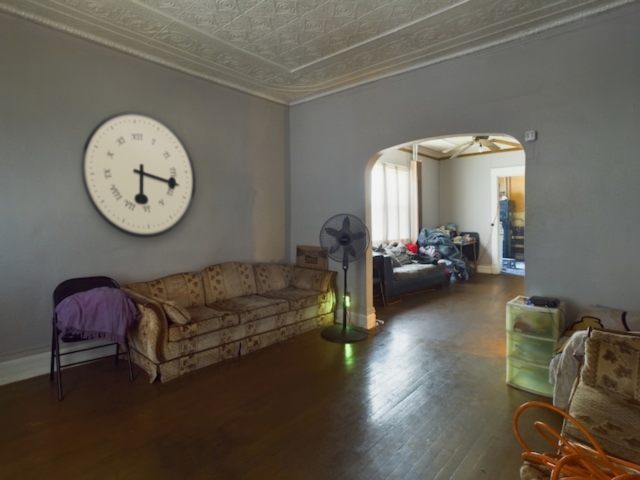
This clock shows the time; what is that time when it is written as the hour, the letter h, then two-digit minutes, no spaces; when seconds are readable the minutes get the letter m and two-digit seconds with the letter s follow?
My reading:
6h18
